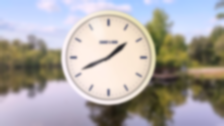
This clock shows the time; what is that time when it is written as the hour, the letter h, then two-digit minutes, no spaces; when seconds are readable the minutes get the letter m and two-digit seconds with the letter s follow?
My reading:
1h41
